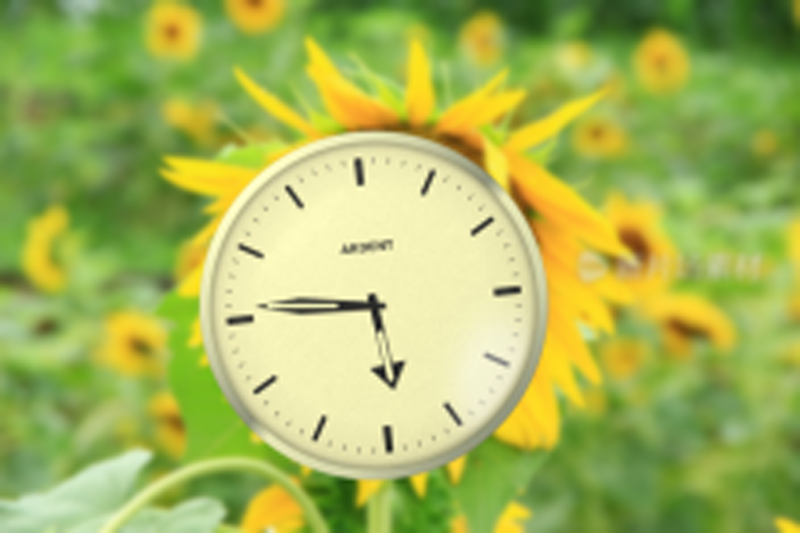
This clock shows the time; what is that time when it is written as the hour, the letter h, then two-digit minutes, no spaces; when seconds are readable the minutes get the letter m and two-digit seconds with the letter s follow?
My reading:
5h46
